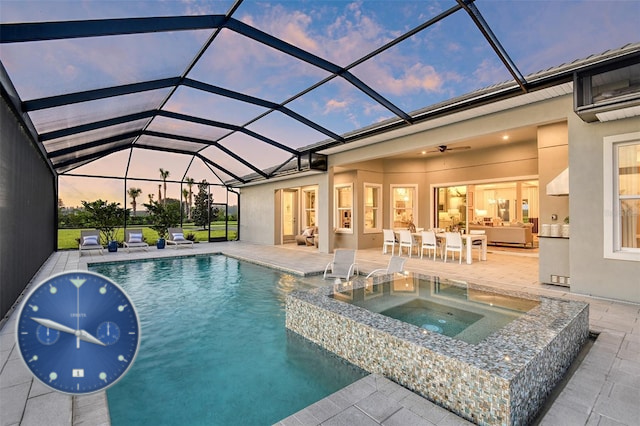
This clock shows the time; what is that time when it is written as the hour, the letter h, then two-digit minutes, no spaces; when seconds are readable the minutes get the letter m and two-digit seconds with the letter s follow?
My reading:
3h48
